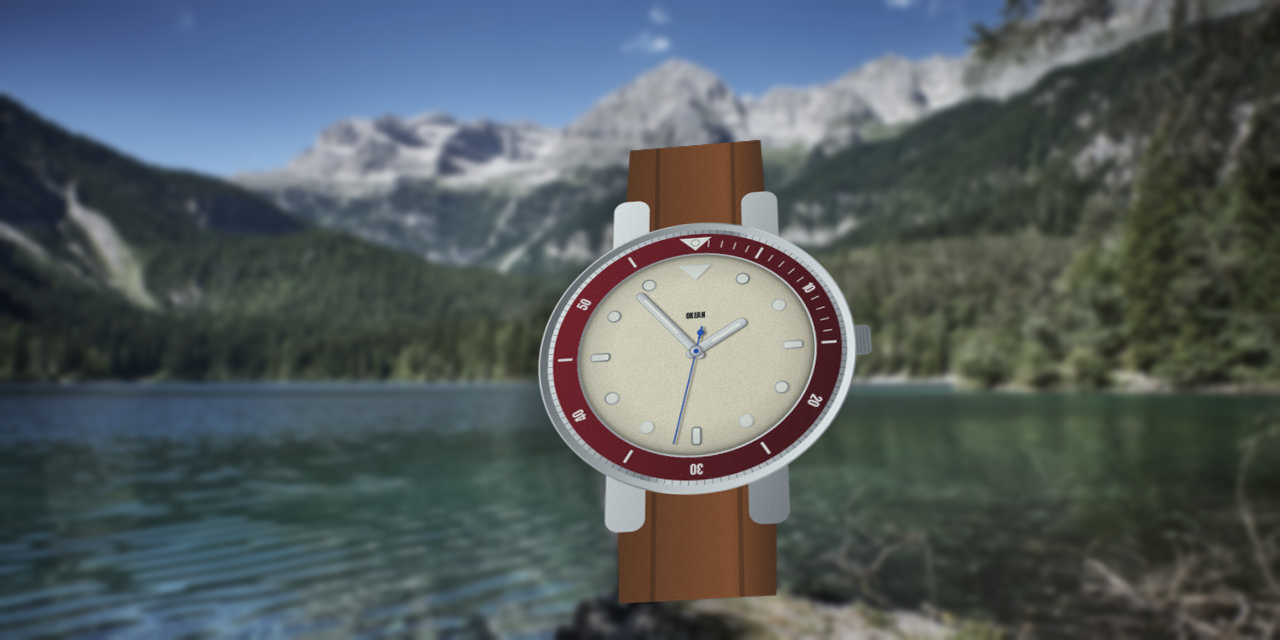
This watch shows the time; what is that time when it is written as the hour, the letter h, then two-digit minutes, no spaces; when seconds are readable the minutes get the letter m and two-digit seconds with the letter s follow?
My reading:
1h53m32s
